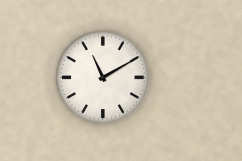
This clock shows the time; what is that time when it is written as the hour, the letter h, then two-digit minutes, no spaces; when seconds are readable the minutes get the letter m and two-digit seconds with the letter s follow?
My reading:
11h10
